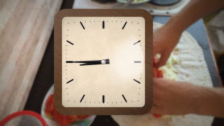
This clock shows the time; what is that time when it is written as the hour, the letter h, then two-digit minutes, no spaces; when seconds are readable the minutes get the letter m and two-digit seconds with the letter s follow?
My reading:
8h45
